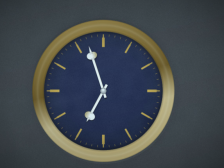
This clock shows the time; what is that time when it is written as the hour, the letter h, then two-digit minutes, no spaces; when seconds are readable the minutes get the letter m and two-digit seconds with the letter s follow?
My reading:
6h57
